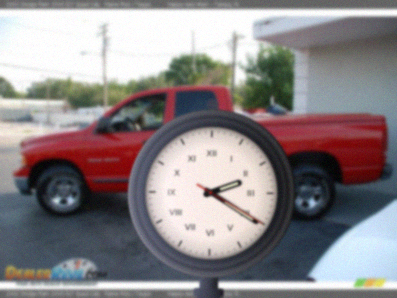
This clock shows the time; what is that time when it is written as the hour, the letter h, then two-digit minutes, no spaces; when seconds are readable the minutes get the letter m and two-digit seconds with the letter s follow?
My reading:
2h20m20s
